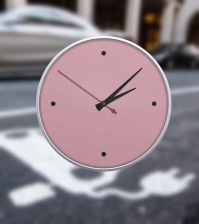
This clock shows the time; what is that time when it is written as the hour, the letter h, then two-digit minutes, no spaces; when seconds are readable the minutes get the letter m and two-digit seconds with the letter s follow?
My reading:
2h07m51s
